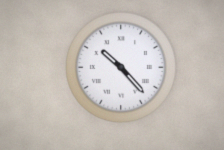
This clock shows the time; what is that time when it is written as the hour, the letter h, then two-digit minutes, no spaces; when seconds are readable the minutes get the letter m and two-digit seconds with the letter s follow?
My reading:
10h23
